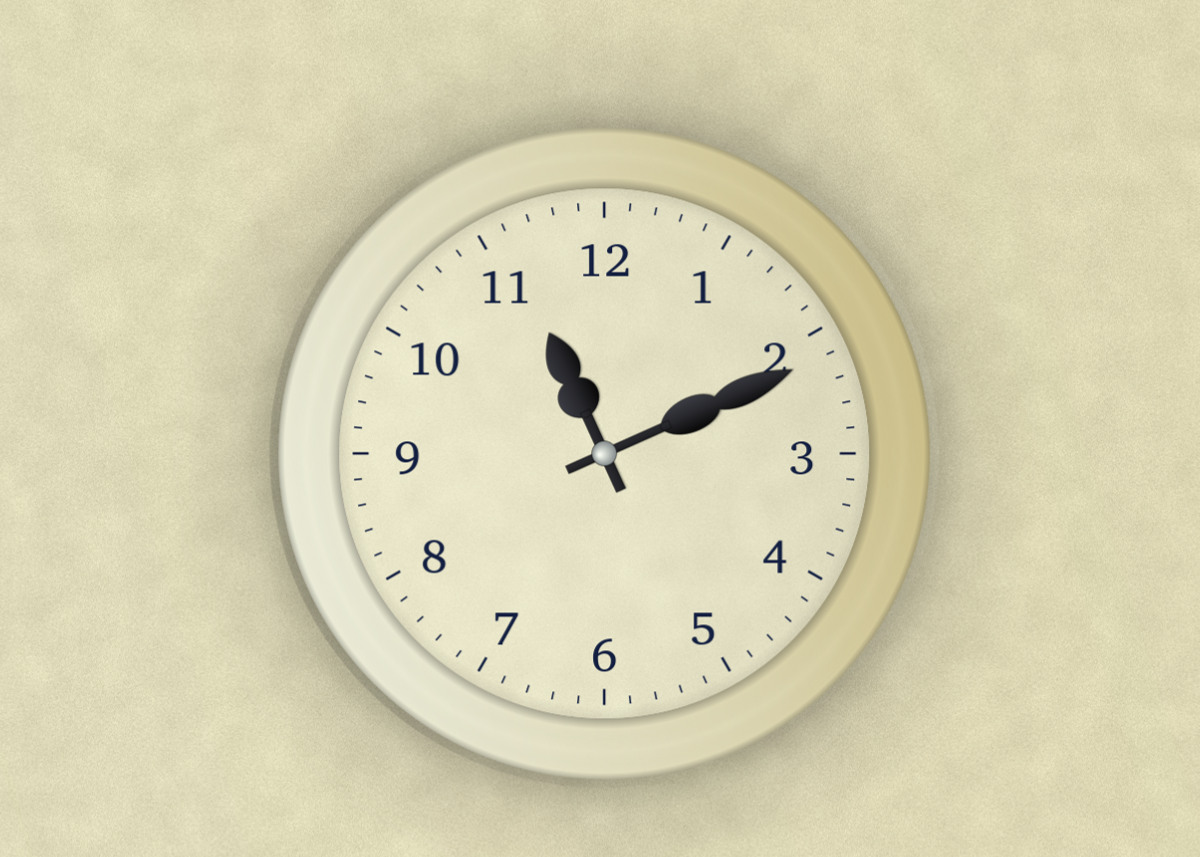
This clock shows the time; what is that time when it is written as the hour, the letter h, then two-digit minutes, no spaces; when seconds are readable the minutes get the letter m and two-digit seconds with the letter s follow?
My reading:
11h11
